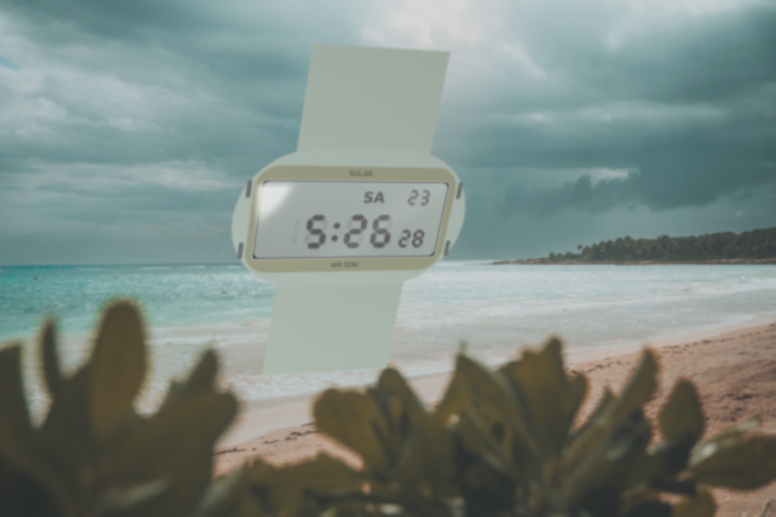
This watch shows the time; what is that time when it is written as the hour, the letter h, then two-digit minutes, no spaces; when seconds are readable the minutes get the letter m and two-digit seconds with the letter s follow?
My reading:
5h26m28s
